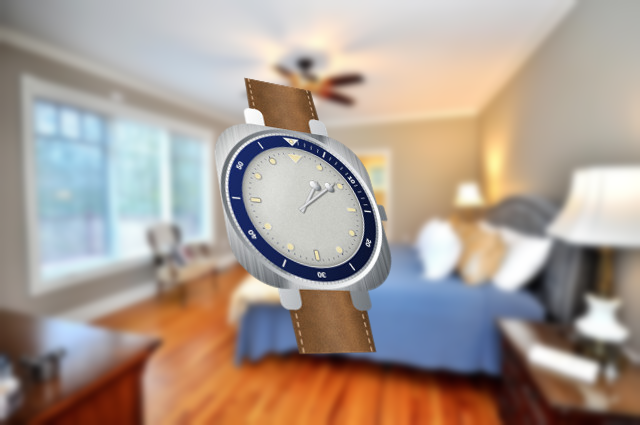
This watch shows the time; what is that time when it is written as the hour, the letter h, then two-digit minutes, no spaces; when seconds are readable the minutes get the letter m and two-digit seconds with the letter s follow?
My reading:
1h09
